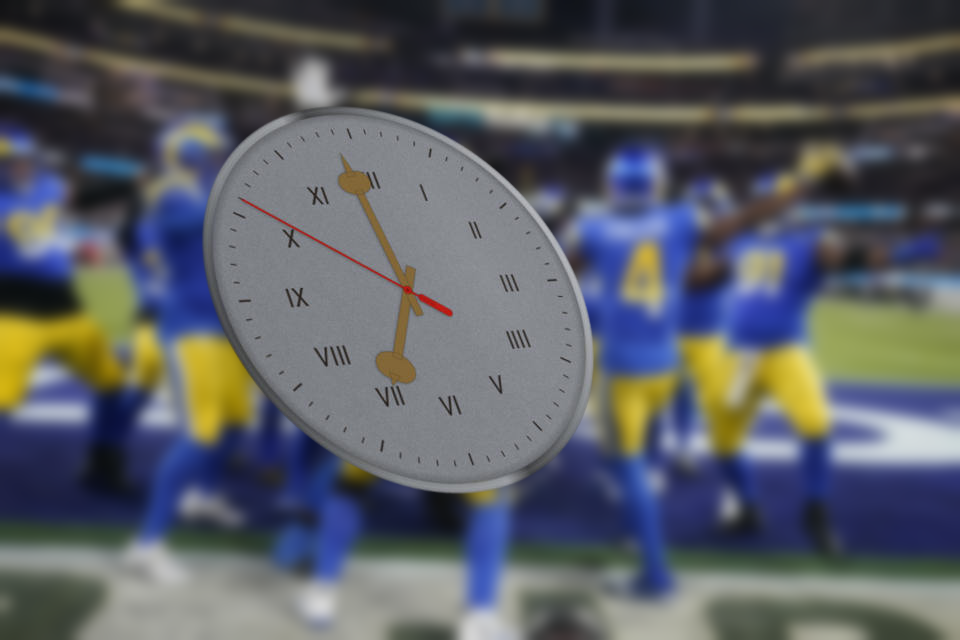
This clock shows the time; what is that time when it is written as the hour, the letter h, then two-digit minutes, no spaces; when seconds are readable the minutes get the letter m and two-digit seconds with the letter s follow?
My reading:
6h58m51s
